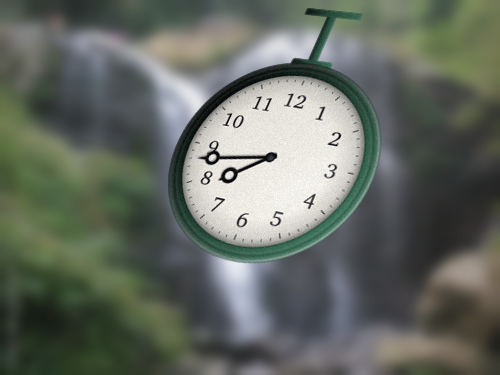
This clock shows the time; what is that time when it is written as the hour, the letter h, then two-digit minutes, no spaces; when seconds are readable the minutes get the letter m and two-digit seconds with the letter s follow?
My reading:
7h43
